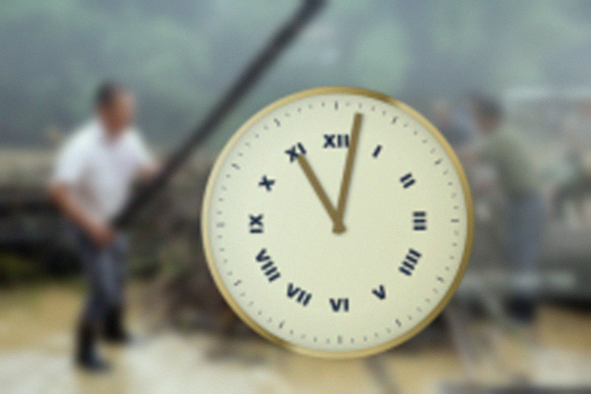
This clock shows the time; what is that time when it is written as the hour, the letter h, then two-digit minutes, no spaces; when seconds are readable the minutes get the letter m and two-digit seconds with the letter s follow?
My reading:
11h02
